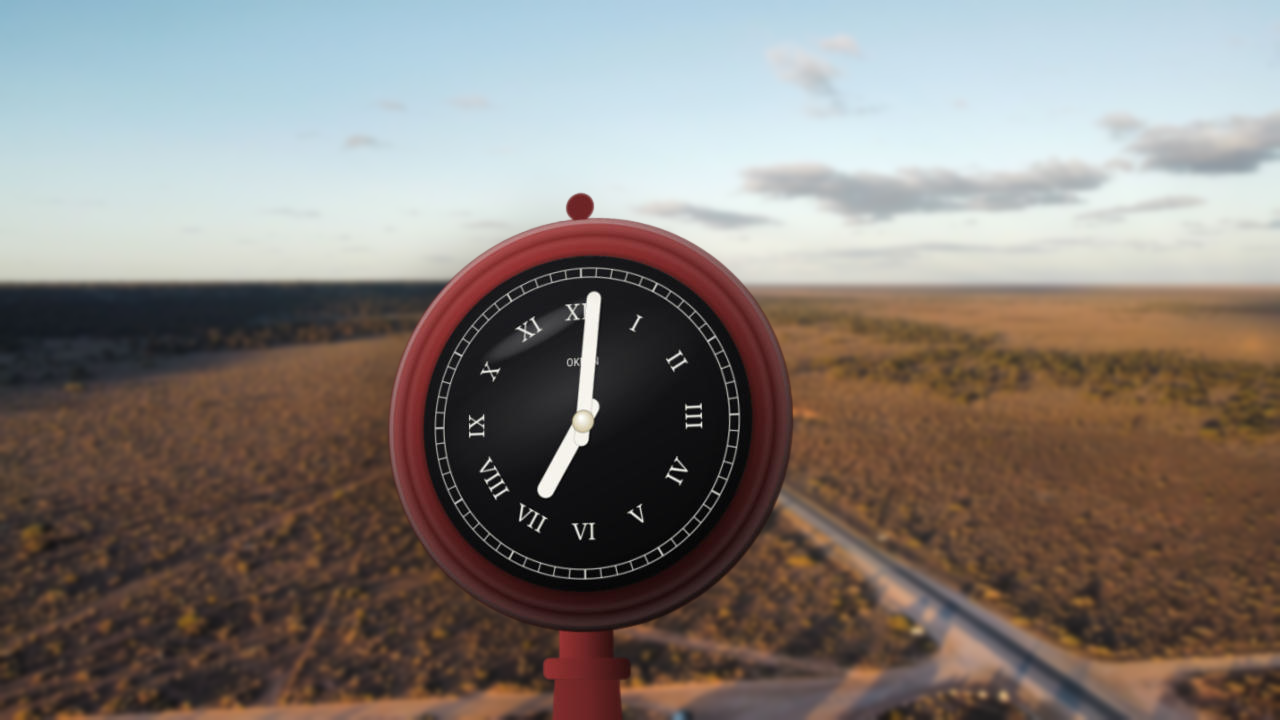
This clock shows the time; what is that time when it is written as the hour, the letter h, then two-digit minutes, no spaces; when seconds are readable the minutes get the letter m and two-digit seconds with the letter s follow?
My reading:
7h01
